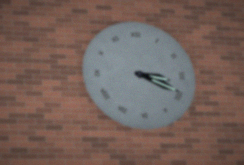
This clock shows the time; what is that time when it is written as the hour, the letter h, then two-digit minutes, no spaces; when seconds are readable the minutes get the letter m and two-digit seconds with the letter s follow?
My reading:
3h19
